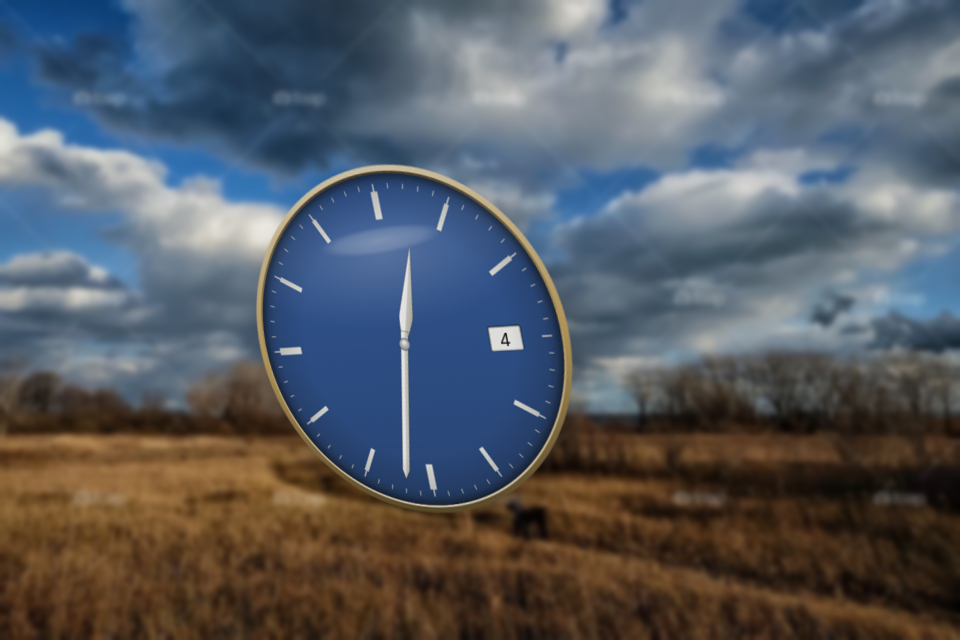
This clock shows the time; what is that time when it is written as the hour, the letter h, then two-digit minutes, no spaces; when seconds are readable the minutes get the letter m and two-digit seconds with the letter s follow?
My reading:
12h32
